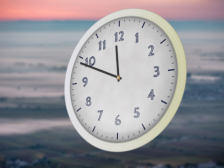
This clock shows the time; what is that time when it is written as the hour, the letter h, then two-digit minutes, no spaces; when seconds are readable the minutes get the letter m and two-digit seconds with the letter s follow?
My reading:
11h49
